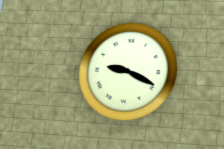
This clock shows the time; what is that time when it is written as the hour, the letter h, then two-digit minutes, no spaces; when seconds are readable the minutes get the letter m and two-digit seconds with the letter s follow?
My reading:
9h19
